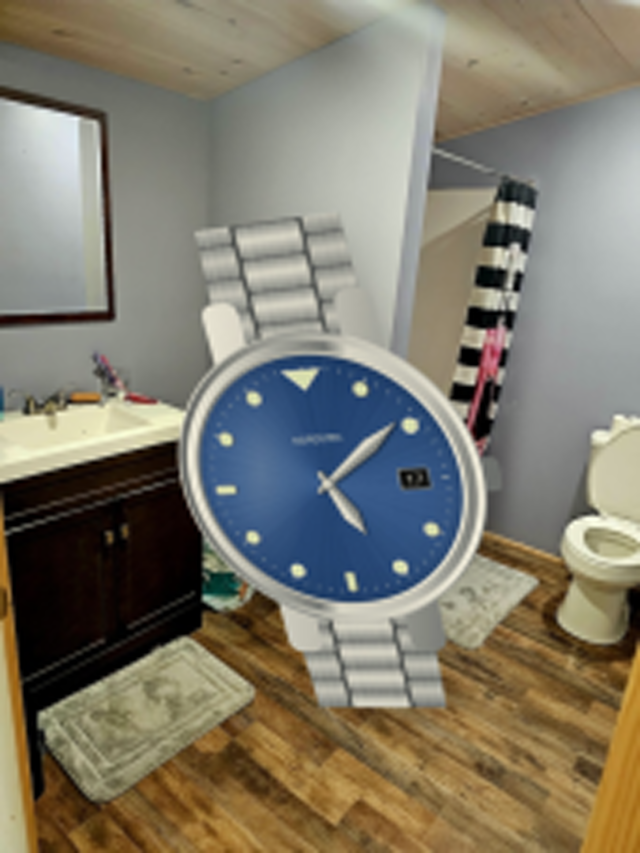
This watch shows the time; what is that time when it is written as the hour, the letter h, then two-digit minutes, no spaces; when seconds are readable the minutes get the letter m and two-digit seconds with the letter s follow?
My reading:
5h09
